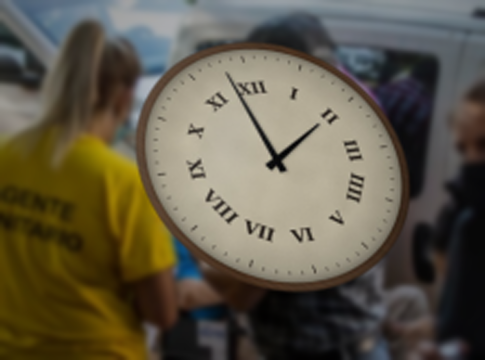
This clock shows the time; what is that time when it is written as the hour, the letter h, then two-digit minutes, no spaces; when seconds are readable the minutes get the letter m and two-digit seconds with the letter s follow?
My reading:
1h58
